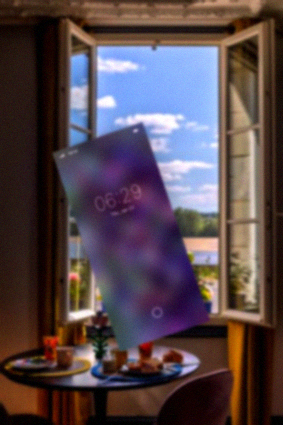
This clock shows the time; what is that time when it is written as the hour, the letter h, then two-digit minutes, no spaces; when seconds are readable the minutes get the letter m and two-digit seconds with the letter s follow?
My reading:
6h29
